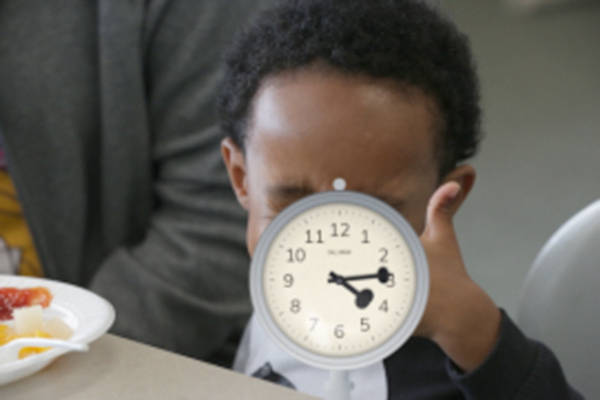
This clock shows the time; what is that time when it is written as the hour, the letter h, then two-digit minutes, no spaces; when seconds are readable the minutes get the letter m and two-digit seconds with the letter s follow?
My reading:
4h14
